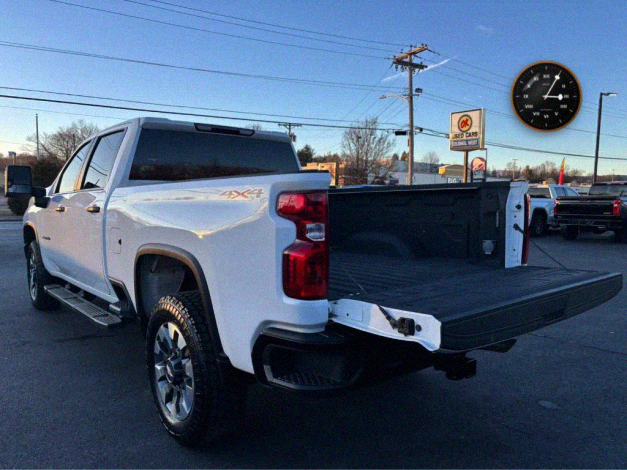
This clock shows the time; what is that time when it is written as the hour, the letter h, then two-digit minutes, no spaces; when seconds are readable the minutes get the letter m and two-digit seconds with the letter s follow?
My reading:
3h05
